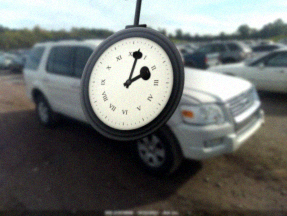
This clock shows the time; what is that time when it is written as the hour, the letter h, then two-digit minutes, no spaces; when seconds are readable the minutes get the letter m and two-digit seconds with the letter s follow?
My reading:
2h02
